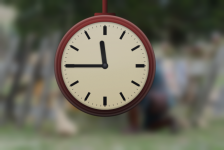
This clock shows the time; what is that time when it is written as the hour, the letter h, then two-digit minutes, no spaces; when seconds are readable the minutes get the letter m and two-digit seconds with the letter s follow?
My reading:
11h45
